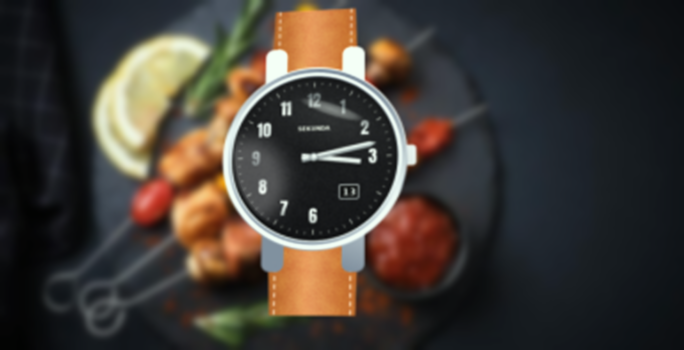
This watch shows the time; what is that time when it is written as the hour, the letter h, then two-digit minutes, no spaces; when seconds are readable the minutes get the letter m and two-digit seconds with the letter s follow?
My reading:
3h13
